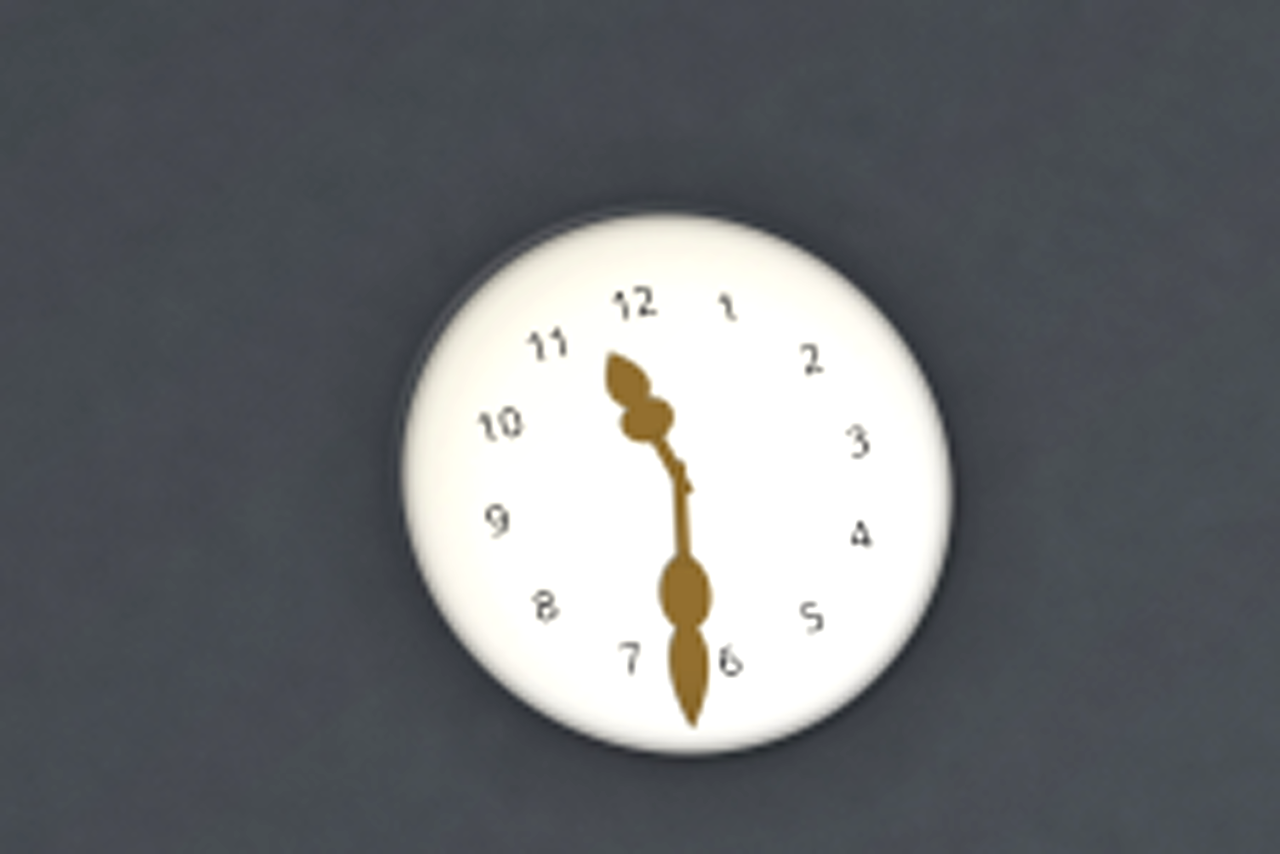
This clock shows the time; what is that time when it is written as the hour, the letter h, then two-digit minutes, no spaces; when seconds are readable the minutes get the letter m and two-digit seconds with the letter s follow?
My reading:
11h32
